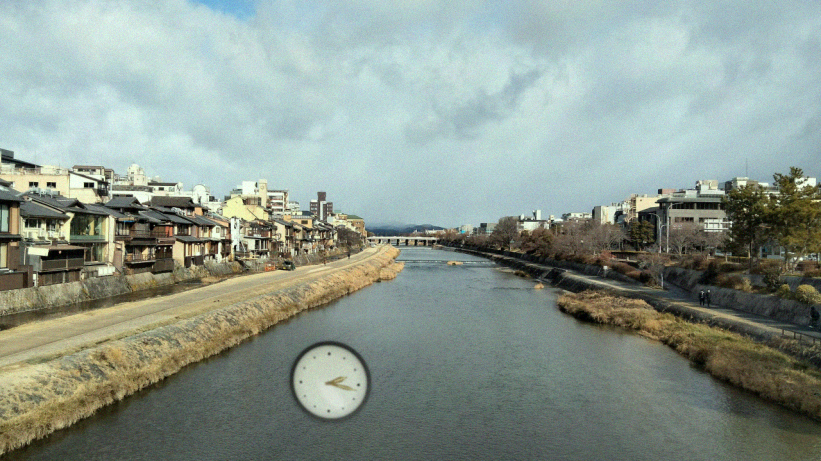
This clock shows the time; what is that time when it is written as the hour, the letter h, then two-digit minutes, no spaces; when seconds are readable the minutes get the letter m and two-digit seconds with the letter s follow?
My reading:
2h17
